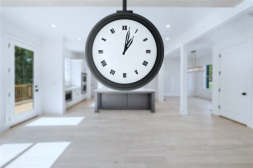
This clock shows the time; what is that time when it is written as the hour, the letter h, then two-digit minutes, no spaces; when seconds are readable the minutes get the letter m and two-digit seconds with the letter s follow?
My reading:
1h02
